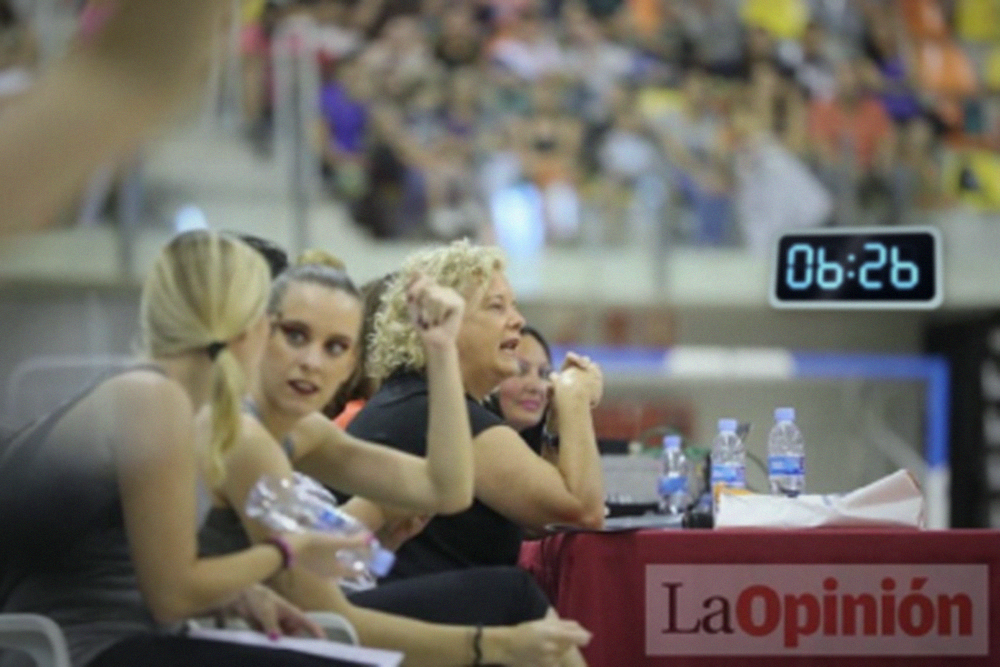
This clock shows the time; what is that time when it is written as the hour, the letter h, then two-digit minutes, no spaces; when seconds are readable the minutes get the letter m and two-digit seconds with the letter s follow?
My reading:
6h26
